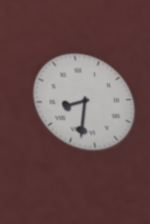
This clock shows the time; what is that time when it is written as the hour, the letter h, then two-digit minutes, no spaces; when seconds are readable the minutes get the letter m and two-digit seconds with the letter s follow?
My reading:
8h33
